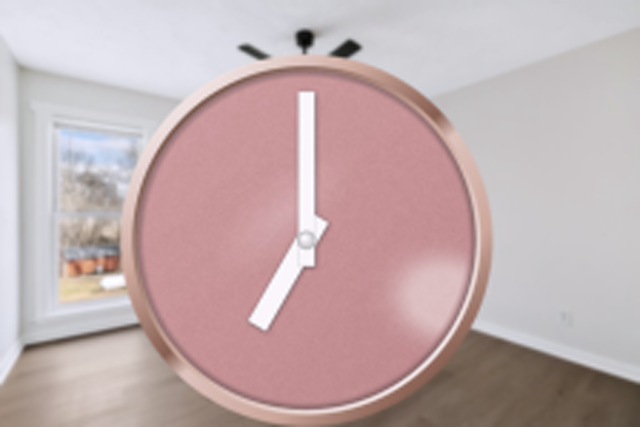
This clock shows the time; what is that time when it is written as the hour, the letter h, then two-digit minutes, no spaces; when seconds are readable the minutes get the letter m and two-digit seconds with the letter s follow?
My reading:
7h00
